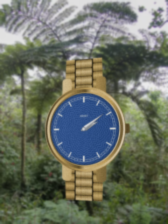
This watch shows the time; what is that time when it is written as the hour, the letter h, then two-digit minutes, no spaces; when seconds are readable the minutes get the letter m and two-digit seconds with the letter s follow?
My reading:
2h09
